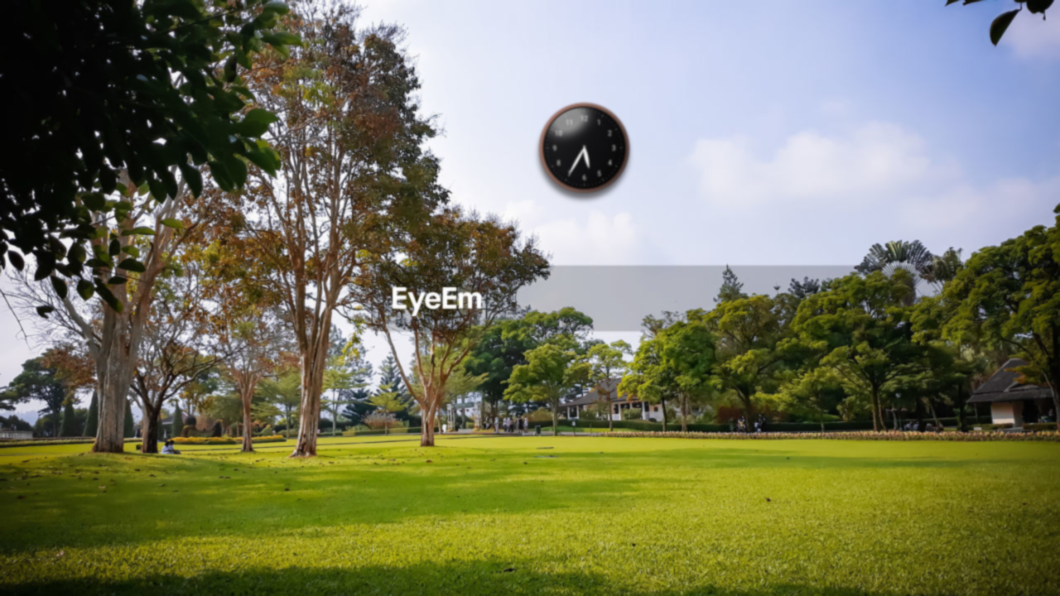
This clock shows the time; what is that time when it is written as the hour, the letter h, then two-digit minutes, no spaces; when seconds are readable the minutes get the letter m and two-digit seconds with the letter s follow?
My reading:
5h35
